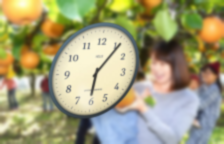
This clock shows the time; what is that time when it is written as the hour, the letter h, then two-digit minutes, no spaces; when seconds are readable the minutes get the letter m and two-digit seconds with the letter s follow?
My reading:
6h06
